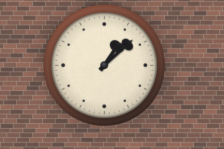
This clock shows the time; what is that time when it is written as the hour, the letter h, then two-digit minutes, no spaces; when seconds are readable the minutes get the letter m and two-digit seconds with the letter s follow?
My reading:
1h08
